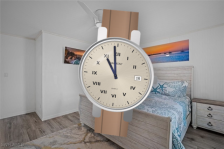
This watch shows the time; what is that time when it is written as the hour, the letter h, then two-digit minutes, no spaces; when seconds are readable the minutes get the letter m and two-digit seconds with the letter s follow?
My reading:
10h59
